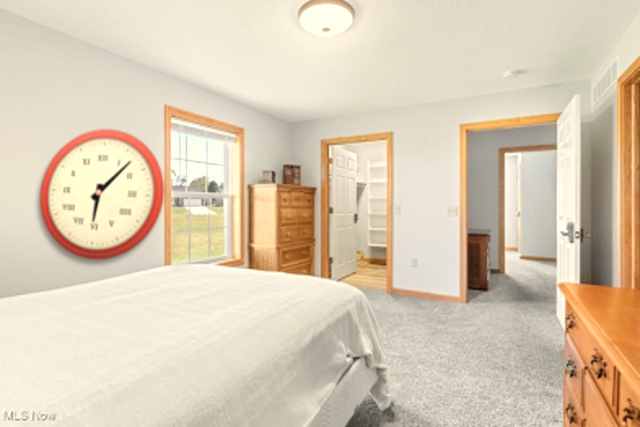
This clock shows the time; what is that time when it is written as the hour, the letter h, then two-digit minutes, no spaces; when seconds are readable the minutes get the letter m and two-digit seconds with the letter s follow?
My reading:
6h07
